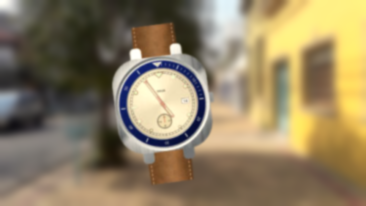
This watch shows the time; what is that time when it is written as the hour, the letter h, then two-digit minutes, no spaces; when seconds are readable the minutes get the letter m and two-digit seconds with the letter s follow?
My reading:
4h55
